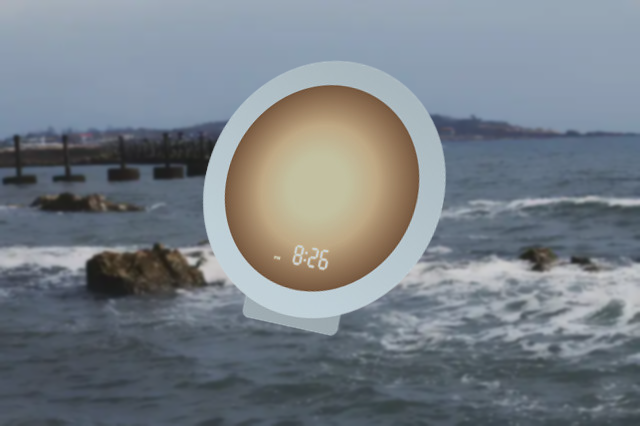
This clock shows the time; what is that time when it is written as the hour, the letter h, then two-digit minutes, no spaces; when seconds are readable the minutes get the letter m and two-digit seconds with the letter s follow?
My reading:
8h26
